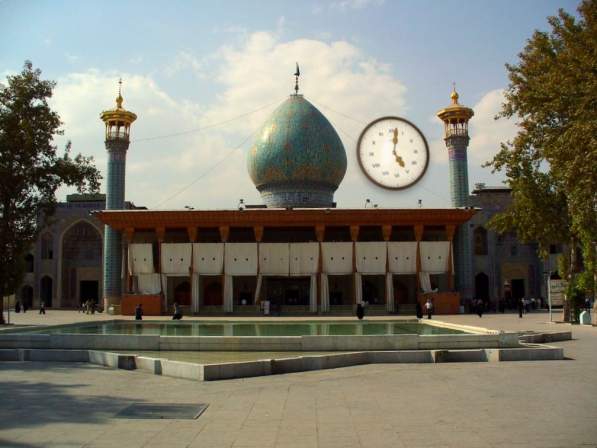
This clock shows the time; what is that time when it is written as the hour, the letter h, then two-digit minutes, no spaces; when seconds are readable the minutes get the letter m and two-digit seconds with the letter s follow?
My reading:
5h02
